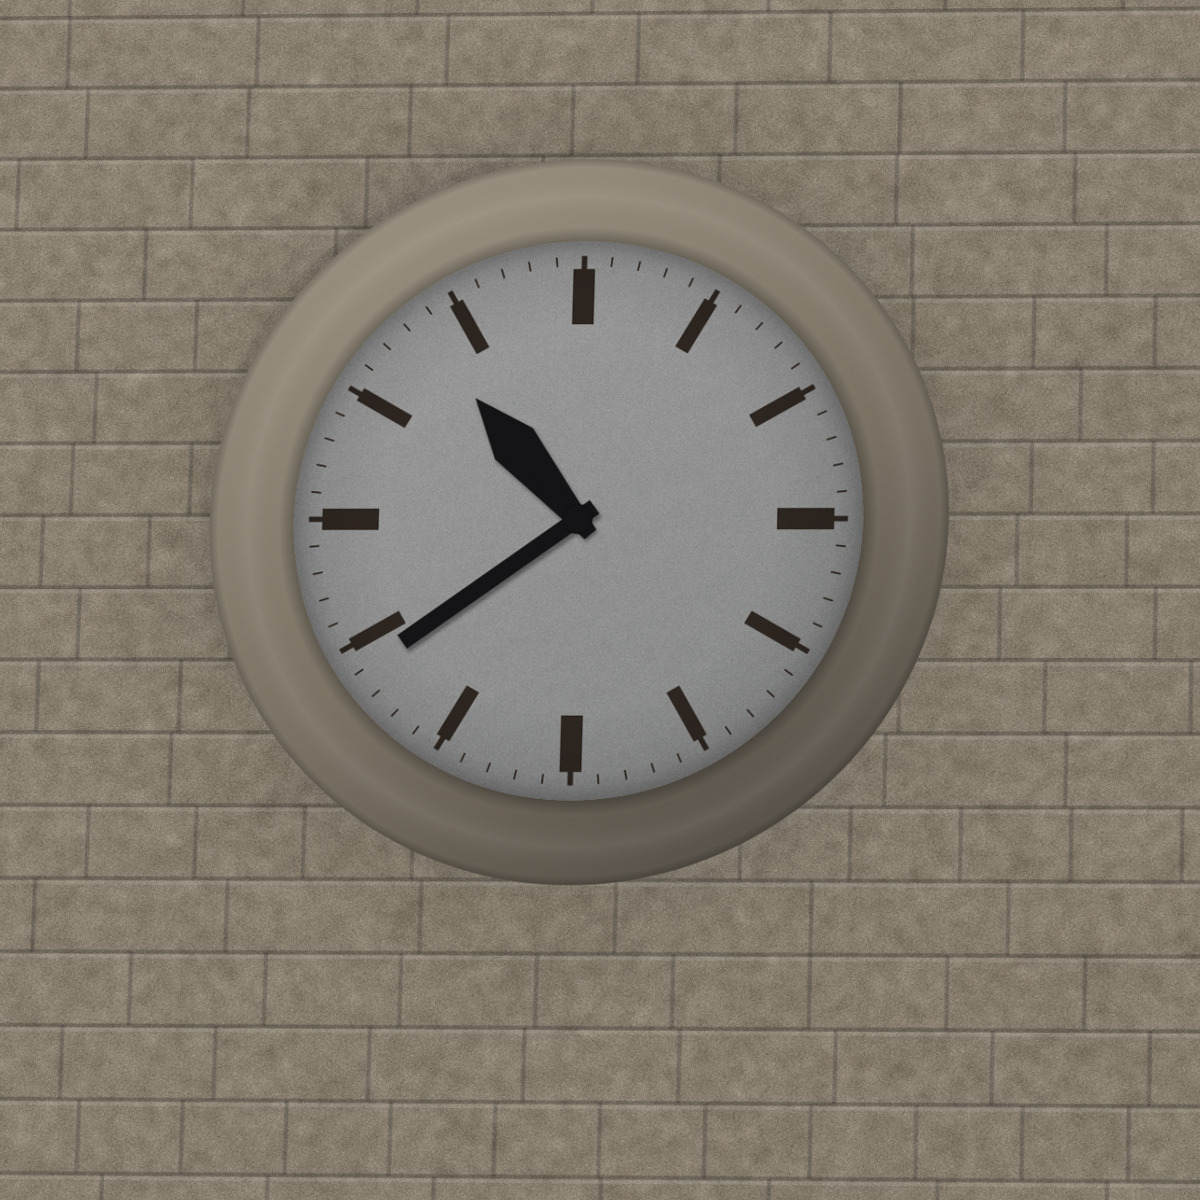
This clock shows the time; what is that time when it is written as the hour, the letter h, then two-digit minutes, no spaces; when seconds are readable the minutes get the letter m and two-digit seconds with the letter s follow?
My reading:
10h39
